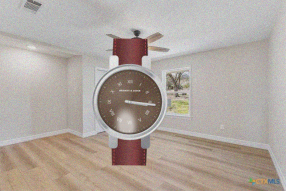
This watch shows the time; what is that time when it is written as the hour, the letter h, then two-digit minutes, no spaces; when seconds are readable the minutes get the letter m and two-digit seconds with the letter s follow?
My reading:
3h16
